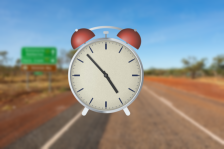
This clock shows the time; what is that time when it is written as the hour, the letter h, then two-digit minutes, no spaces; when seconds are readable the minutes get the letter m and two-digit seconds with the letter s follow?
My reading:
4h53
